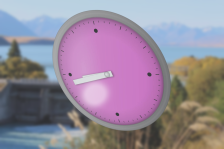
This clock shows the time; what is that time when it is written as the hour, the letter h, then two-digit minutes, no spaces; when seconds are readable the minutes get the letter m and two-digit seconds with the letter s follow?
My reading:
8h43
